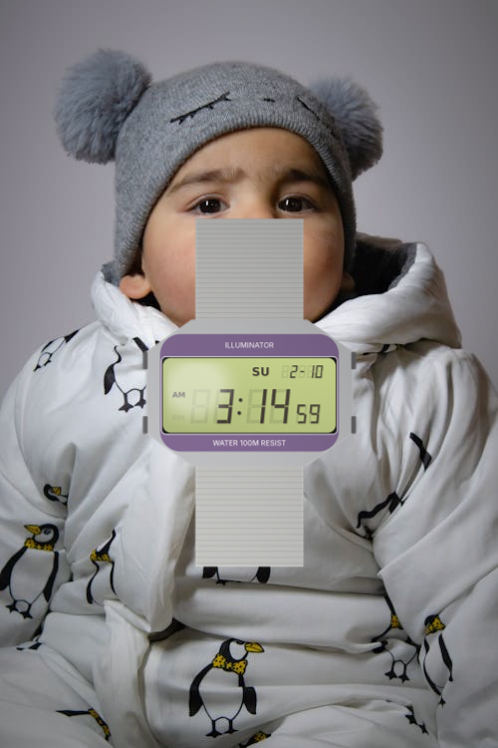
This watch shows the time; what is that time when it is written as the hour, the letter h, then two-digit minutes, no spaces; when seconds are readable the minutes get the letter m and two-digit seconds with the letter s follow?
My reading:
3h14m59s
